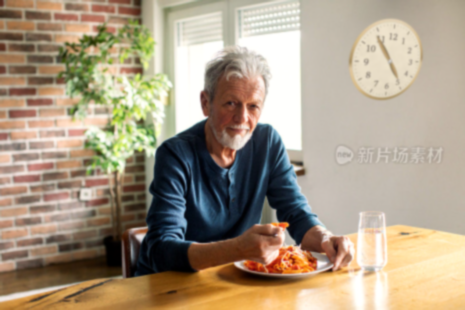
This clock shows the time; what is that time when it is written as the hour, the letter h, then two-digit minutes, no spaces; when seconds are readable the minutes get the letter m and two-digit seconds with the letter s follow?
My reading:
4h54
